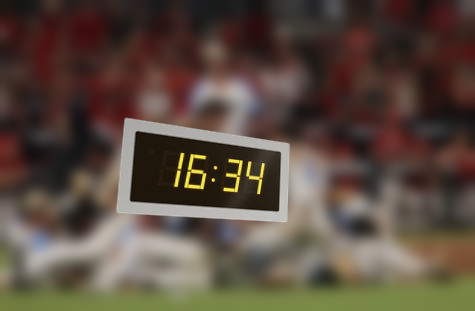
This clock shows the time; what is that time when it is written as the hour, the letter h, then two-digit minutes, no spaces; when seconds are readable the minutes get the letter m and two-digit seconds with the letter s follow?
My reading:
16h34
